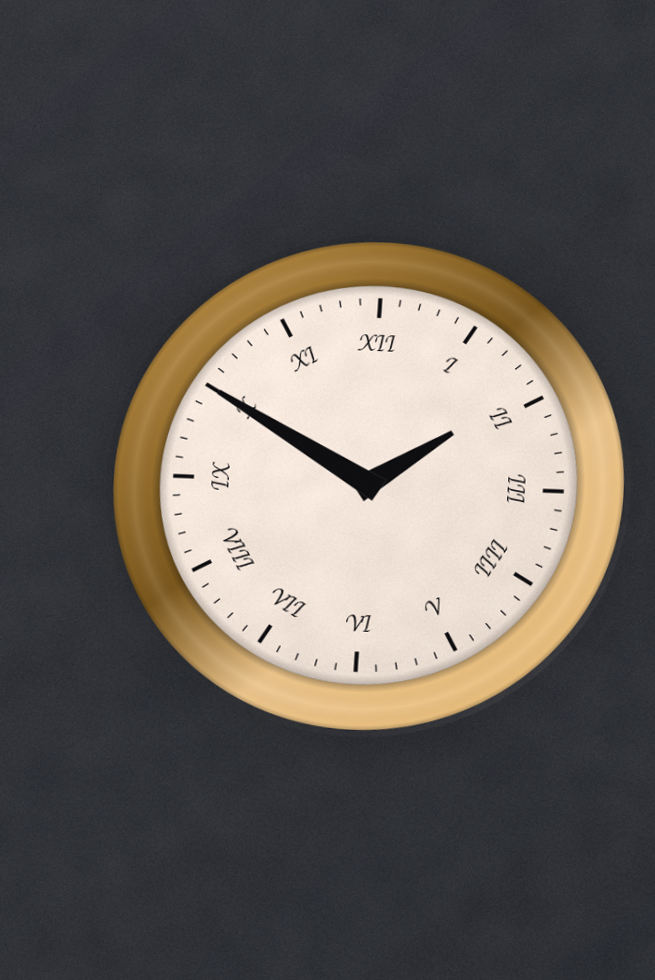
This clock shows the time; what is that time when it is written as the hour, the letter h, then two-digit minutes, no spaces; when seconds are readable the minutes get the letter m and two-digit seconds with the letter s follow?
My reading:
1h50
